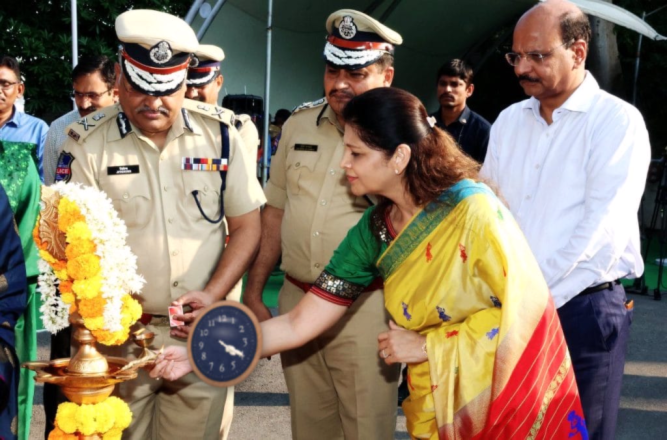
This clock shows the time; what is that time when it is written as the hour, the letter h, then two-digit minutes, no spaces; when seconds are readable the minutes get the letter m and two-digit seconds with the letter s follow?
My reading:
4h20
